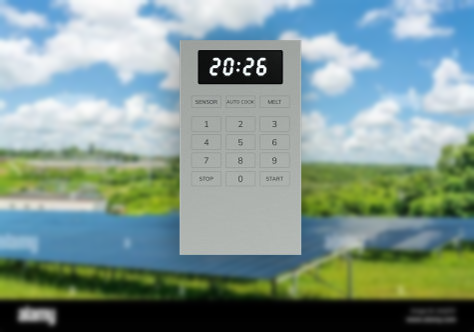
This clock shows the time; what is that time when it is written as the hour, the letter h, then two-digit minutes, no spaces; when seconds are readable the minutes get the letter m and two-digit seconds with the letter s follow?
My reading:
20h26
